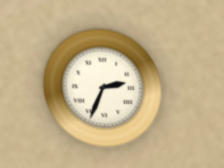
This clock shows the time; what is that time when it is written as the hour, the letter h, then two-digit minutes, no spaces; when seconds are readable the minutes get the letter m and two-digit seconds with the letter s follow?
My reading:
2h34
